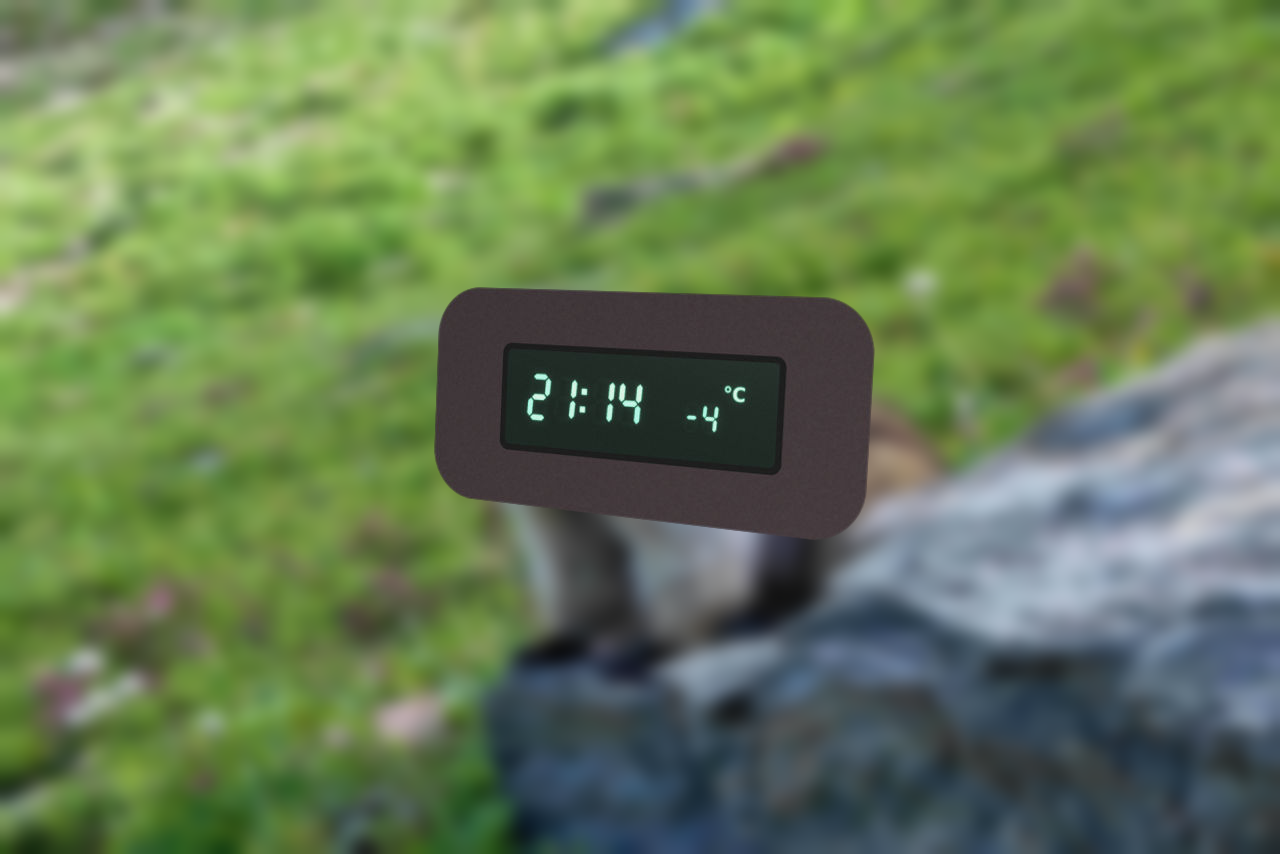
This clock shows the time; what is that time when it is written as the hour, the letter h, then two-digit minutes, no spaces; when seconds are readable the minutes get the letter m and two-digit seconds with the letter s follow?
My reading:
21h14
